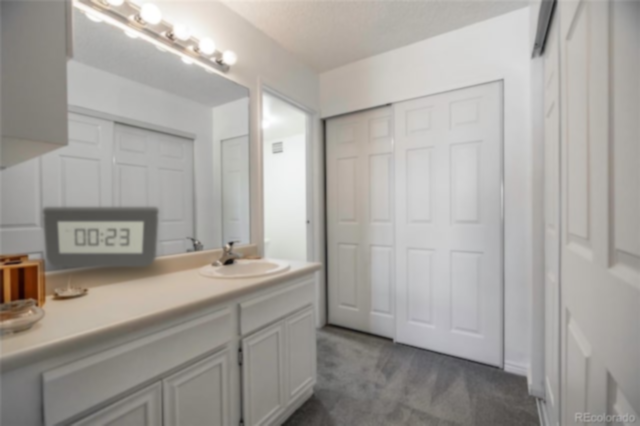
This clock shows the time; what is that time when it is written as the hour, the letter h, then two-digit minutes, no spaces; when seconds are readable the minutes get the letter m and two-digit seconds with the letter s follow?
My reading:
0h23
